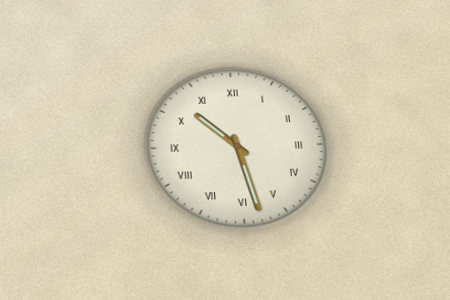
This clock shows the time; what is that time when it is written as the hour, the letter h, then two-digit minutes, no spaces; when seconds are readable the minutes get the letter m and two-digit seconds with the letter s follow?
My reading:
10h28
